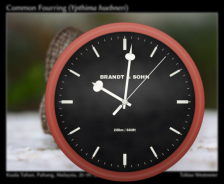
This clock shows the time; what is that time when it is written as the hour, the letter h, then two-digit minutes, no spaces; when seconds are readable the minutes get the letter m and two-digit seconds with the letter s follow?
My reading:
10h01m07s
